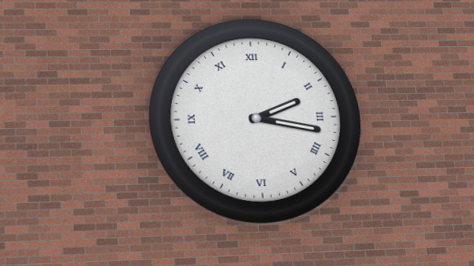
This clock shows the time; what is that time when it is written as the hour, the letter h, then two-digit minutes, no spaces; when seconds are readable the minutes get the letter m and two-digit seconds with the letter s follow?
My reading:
2h17
